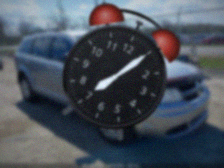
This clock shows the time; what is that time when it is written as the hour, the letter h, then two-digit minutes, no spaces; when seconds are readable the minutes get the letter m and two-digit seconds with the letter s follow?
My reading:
7h05
